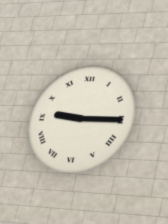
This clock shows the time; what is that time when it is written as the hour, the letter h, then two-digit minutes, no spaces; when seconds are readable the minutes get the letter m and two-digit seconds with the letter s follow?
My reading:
9h15
